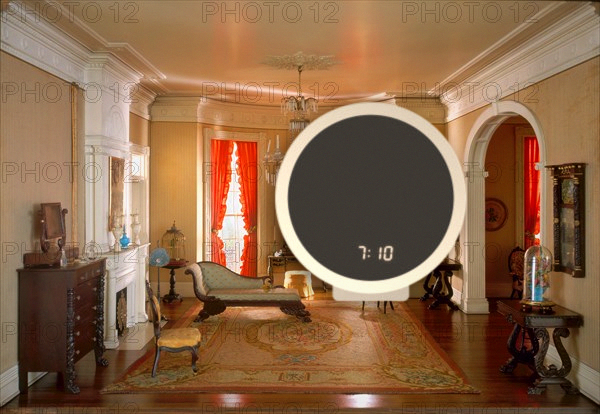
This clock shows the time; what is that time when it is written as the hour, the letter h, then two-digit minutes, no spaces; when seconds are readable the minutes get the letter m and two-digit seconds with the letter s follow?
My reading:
7h10
